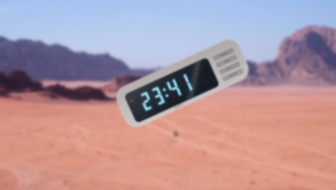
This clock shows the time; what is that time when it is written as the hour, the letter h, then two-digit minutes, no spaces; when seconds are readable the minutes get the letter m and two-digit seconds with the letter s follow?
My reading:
23h41
